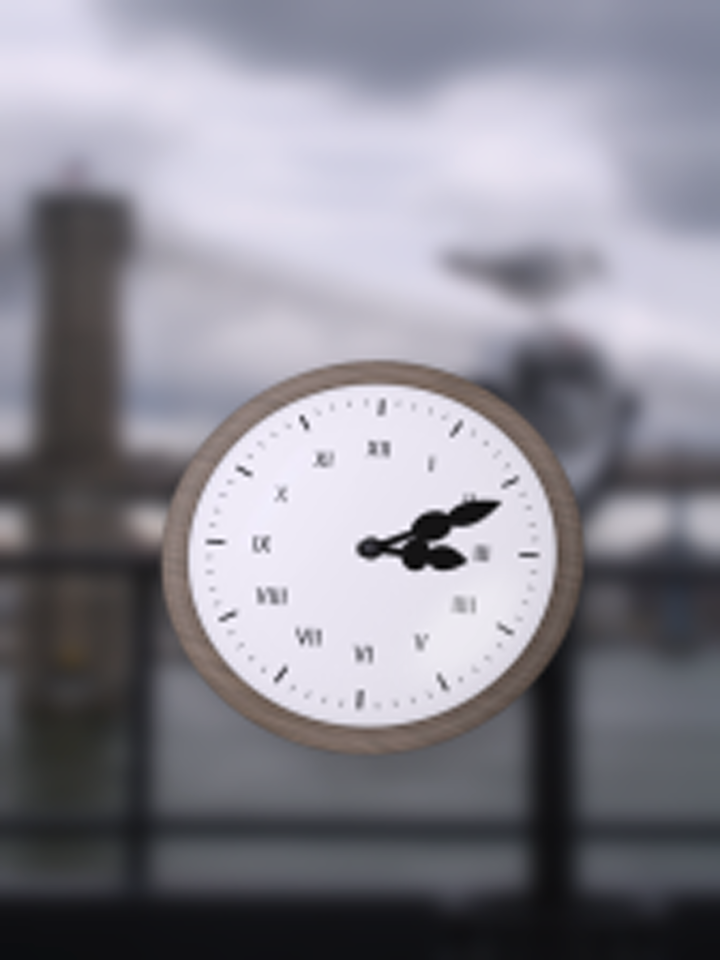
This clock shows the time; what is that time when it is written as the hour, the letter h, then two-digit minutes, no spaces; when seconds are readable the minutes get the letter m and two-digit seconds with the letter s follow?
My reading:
3h11
